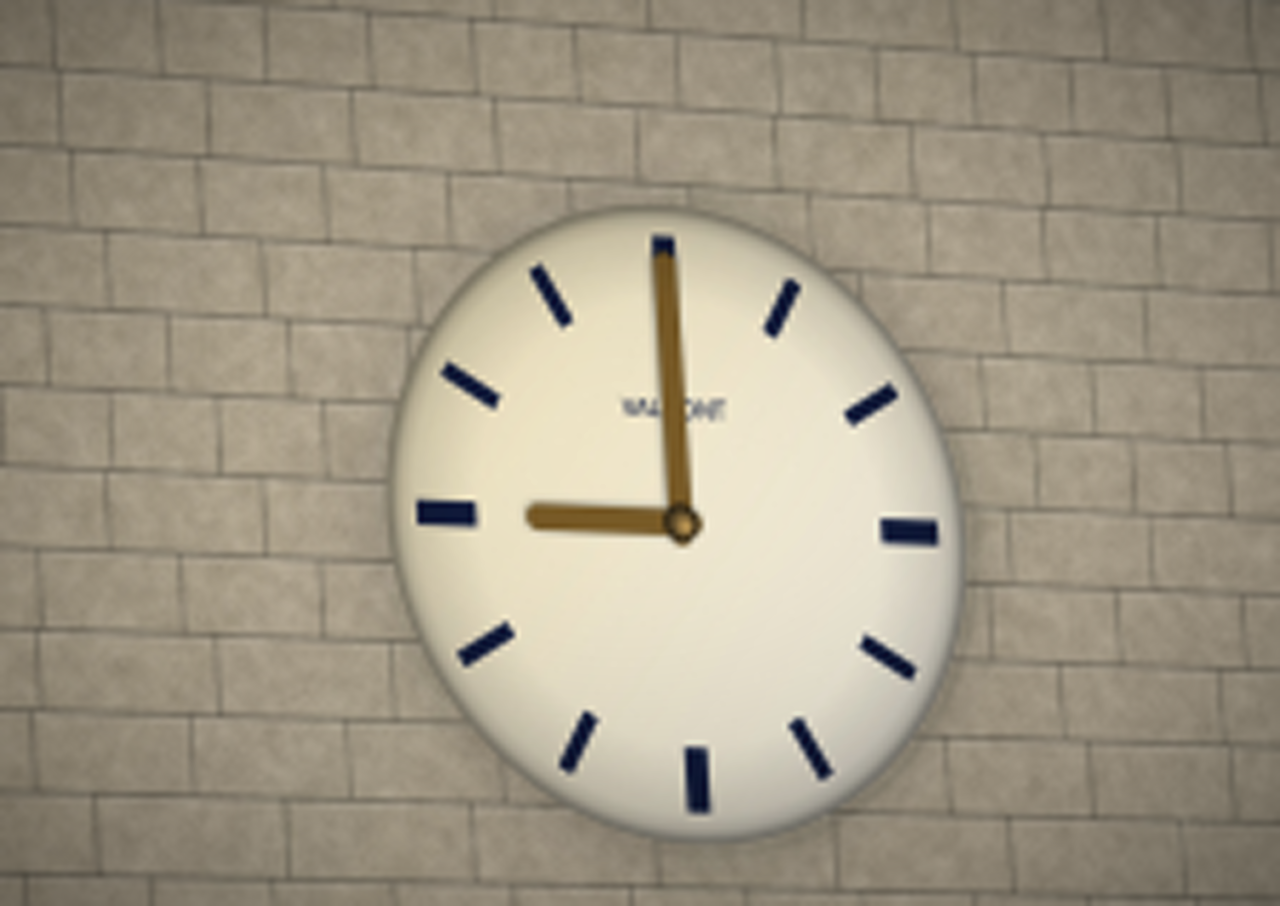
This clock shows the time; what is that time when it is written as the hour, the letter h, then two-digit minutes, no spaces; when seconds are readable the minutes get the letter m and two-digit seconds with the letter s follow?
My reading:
9h00
